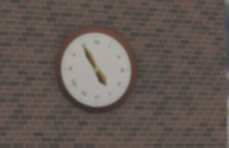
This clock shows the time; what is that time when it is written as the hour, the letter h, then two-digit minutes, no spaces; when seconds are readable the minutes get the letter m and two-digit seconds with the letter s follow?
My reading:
4h55
